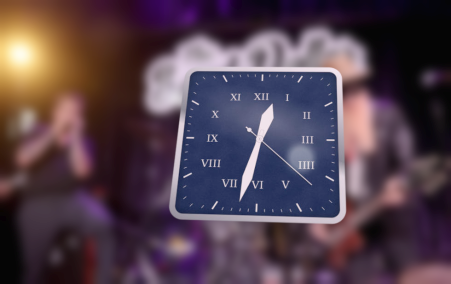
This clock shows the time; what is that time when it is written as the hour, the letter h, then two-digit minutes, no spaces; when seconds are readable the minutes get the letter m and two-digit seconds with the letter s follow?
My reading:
12h32m22s
